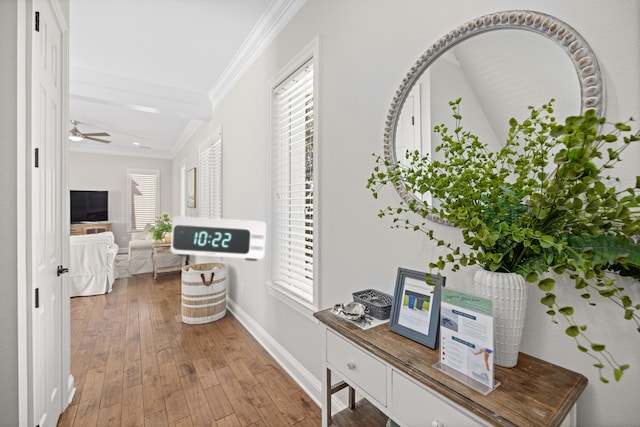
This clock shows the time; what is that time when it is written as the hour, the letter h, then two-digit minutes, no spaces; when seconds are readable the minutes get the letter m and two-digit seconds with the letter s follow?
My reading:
10h22
